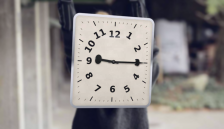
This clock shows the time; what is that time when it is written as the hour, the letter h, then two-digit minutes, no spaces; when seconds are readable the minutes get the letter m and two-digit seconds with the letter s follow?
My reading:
9h15
